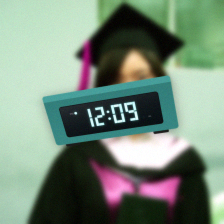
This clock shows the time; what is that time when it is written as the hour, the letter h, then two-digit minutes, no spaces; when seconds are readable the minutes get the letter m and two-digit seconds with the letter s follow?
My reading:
12h09
